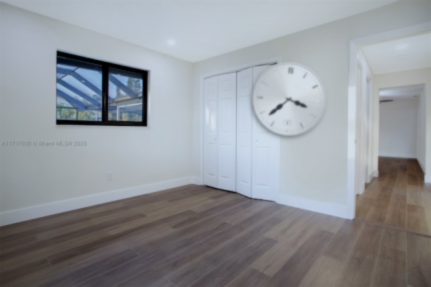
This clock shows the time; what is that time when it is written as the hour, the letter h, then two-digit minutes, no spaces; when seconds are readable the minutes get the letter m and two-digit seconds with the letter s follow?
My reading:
3h38
